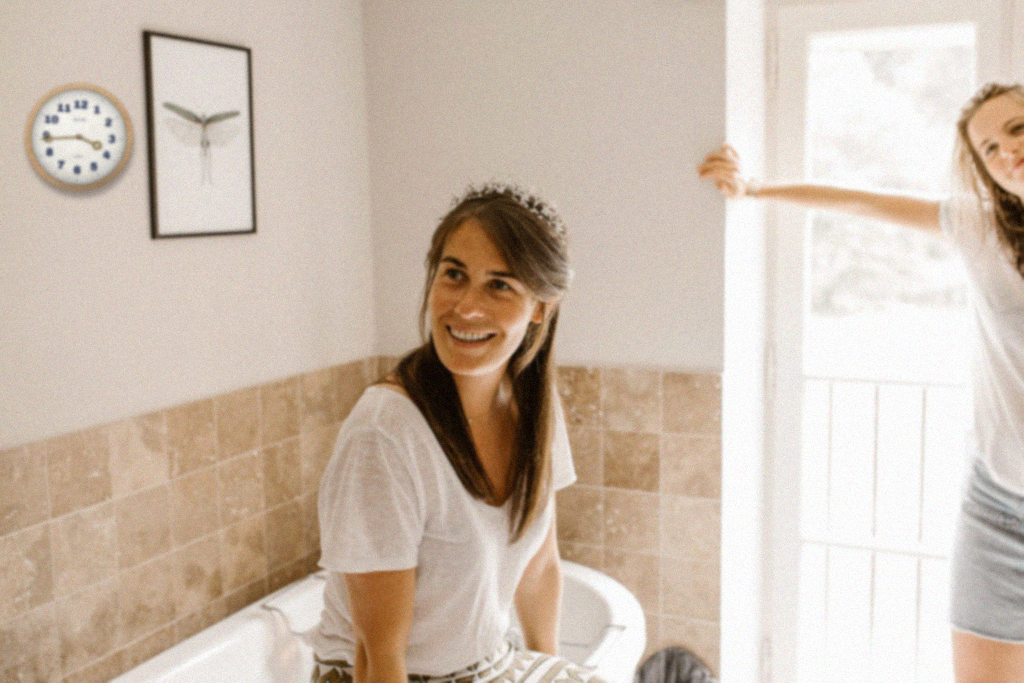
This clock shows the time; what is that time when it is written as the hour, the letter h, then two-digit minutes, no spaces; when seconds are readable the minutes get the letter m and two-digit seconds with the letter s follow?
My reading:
3h44
